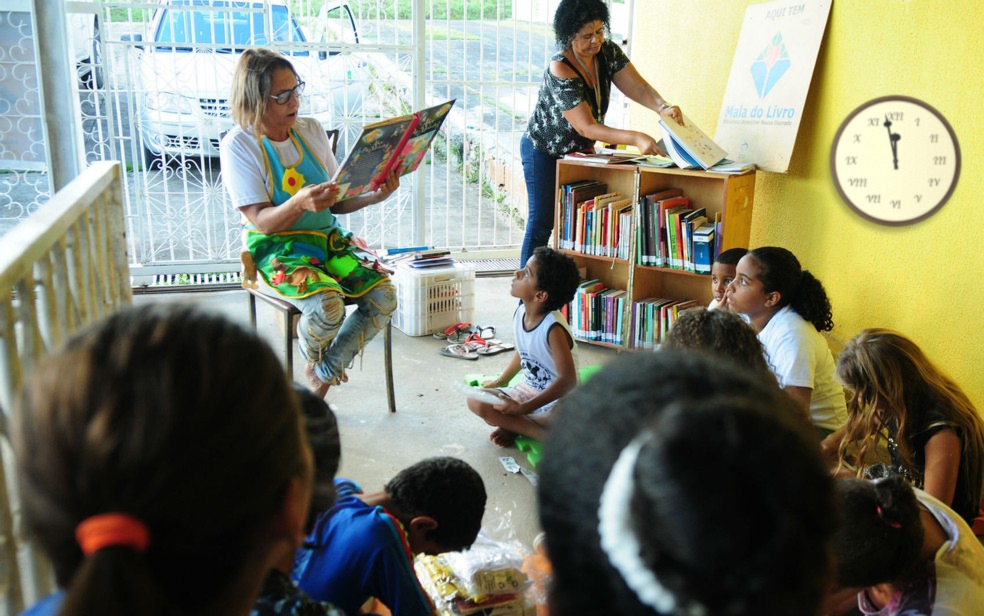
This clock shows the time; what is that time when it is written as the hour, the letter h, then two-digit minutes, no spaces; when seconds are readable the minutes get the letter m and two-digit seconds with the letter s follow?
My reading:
11h58
